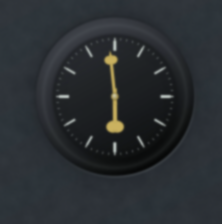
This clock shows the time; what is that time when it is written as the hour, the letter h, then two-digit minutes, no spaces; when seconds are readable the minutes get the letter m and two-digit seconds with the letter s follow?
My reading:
5h59
